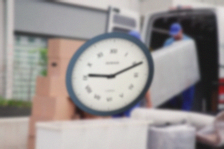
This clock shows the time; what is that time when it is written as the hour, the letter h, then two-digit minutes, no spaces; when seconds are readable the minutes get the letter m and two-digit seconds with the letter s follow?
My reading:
9h11
